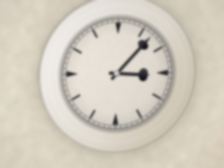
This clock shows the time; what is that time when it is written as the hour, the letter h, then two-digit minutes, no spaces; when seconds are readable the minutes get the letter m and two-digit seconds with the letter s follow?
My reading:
3h07
